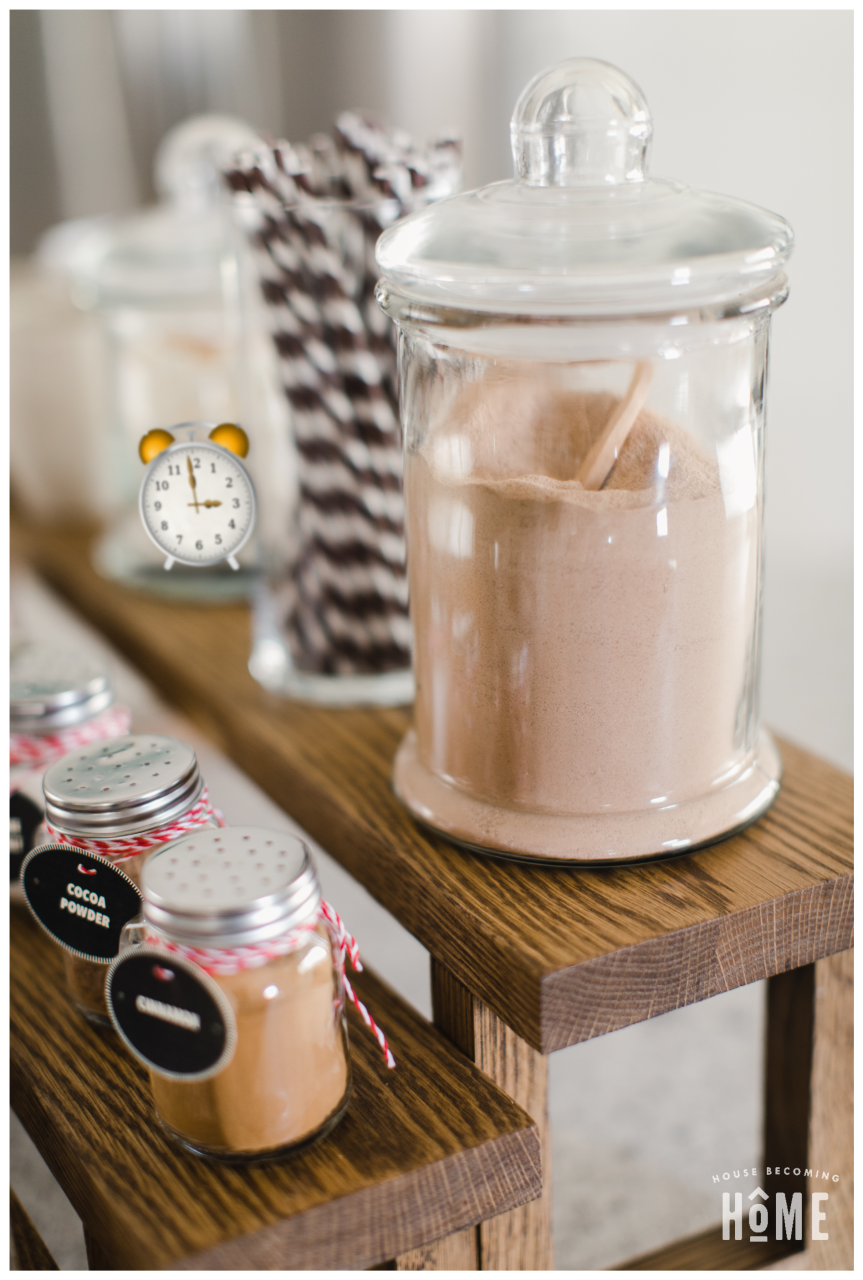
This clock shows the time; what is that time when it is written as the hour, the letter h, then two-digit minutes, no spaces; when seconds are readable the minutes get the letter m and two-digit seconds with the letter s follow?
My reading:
2h59
